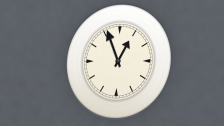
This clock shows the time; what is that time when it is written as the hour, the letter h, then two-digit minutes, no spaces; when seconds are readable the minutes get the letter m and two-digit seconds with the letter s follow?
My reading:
12h56
